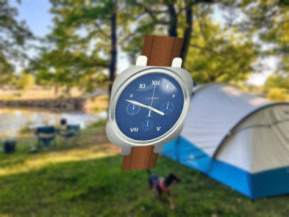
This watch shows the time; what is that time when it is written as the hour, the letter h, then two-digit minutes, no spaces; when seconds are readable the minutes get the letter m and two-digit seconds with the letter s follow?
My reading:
3h48
